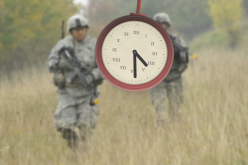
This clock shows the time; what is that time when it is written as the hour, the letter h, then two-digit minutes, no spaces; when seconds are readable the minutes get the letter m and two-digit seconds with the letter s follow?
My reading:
4h29
